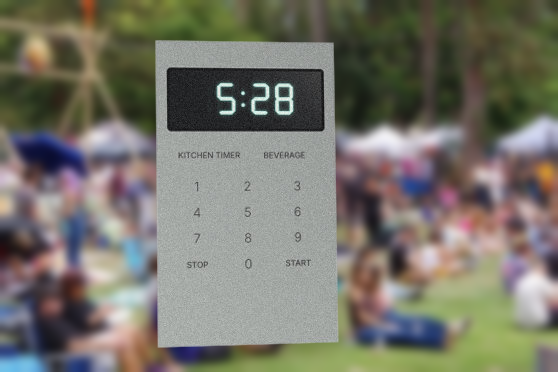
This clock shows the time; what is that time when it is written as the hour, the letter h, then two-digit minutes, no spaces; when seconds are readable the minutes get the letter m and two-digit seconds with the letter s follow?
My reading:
5h28
